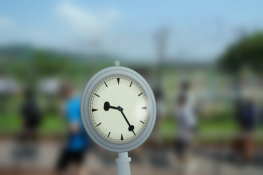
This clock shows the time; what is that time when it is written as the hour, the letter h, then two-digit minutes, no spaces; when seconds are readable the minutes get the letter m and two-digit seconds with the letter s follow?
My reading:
9h25
